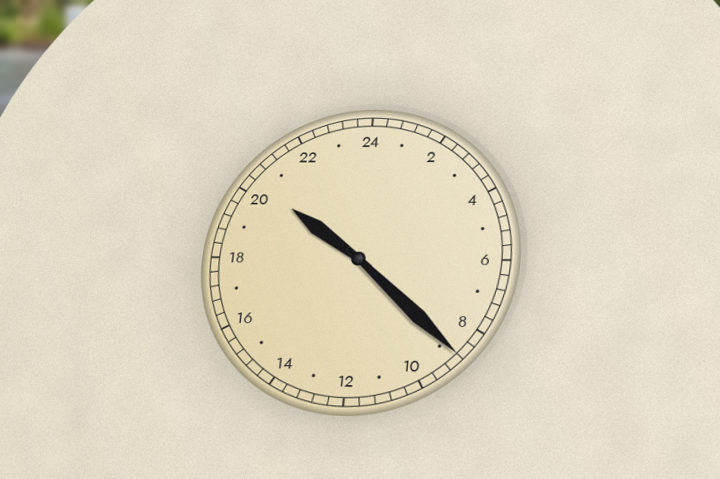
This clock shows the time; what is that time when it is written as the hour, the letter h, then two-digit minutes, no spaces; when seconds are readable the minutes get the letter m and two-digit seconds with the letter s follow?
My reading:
20h22
